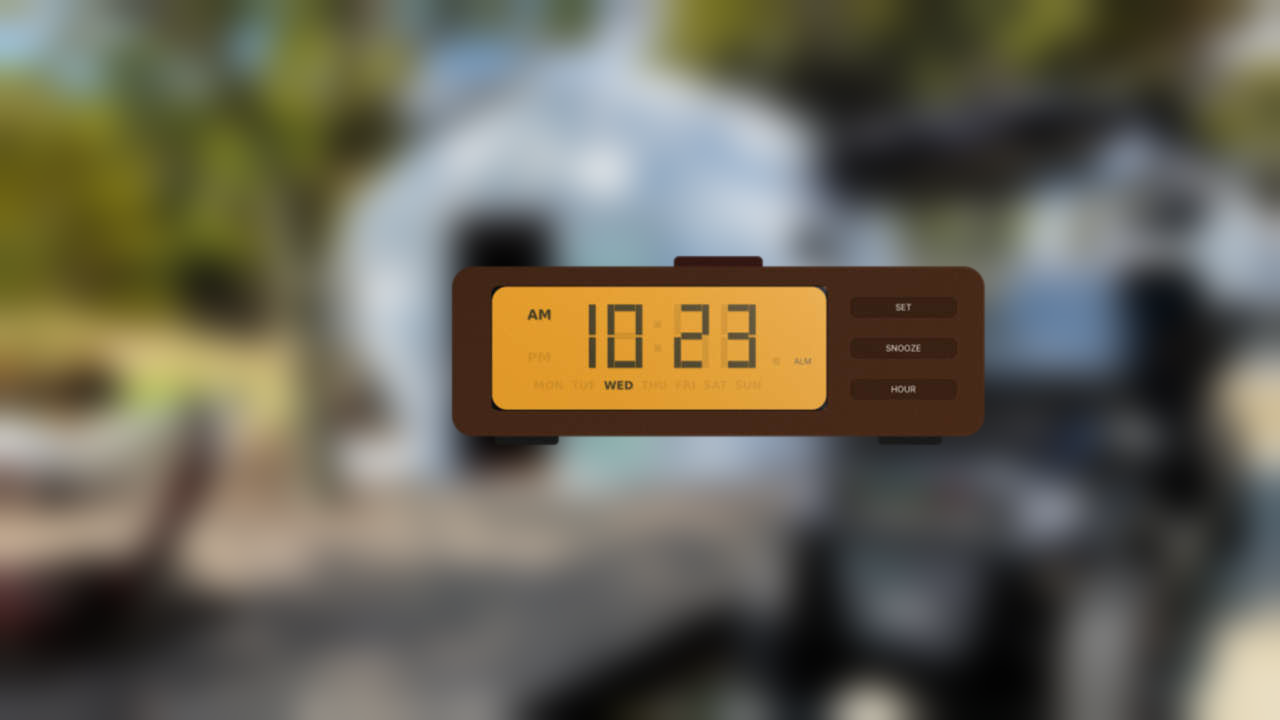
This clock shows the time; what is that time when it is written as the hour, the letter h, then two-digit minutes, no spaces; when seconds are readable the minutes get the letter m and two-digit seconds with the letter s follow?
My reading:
10h23
